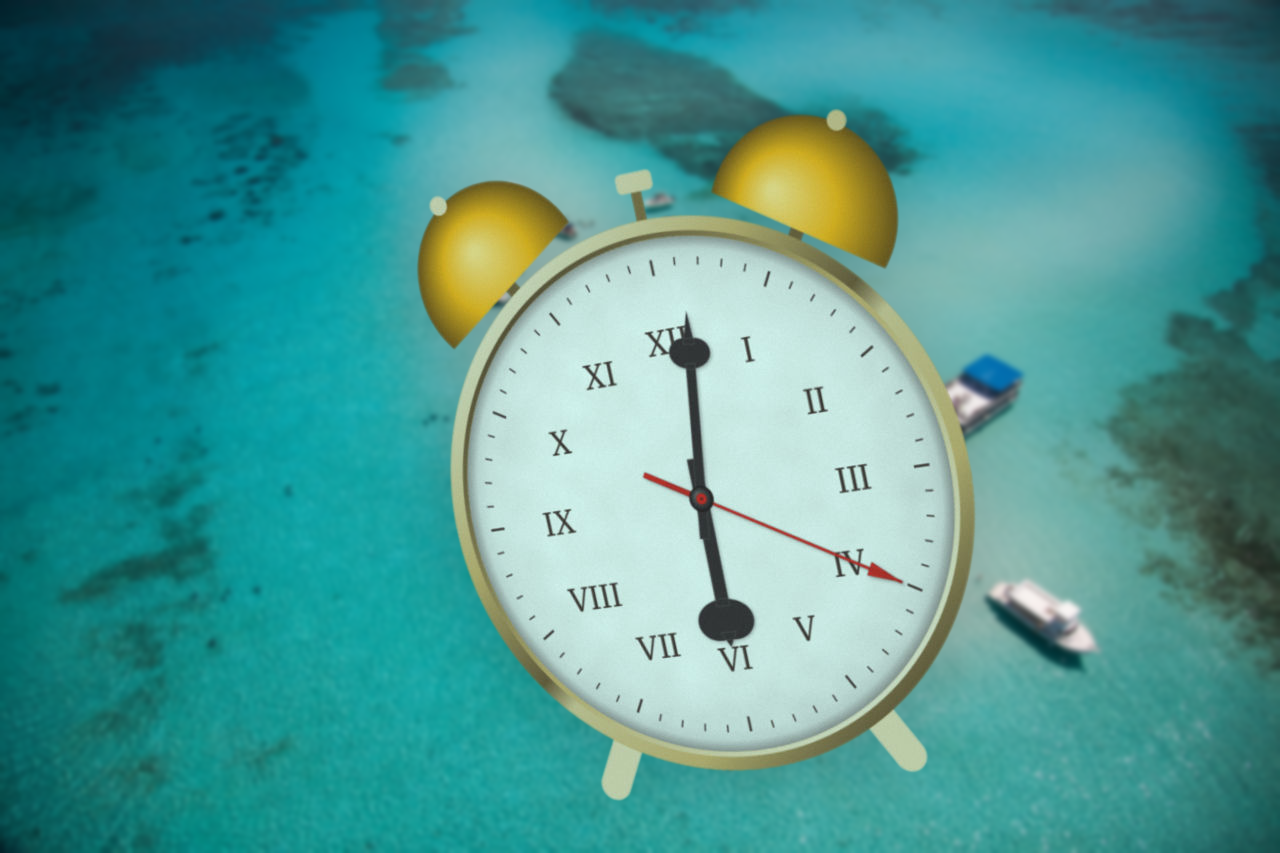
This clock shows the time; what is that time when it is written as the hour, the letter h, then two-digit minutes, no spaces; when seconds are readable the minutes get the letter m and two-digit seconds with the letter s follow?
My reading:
6h01m20s
